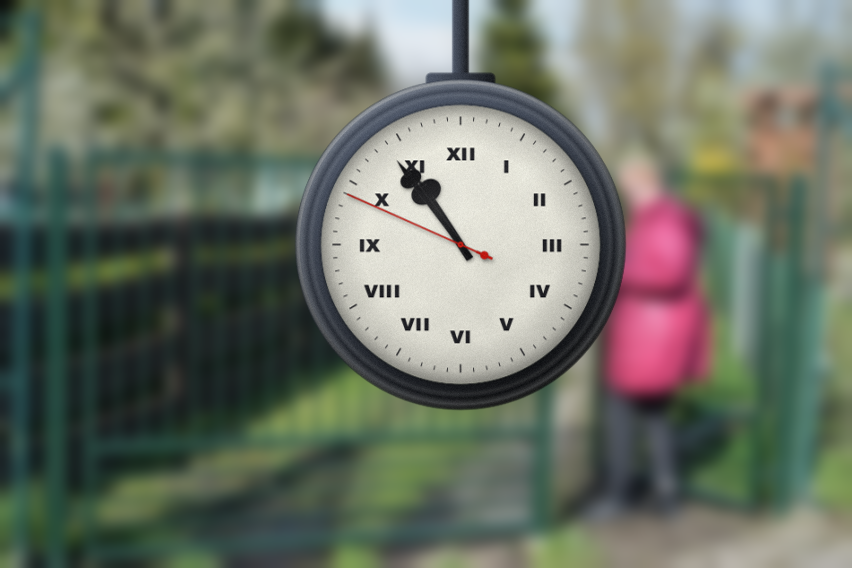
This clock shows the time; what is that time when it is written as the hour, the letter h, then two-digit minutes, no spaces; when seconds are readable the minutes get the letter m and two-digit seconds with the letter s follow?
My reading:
10h53m49s
